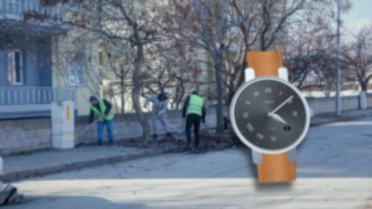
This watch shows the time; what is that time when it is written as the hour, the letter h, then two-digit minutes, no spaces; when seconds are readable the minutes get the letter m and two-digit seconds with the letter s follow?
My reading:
4h09
